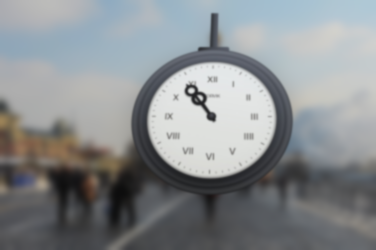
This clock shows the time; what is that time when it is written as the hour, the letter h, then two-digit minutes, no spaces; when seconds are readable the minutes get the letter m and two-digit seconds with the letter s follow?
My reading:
10h54
